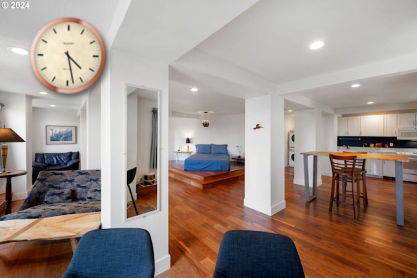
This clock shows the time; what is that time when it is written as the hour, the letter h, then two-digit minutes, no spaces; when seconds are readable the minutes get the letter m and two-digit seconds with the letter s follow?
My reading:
4h28
